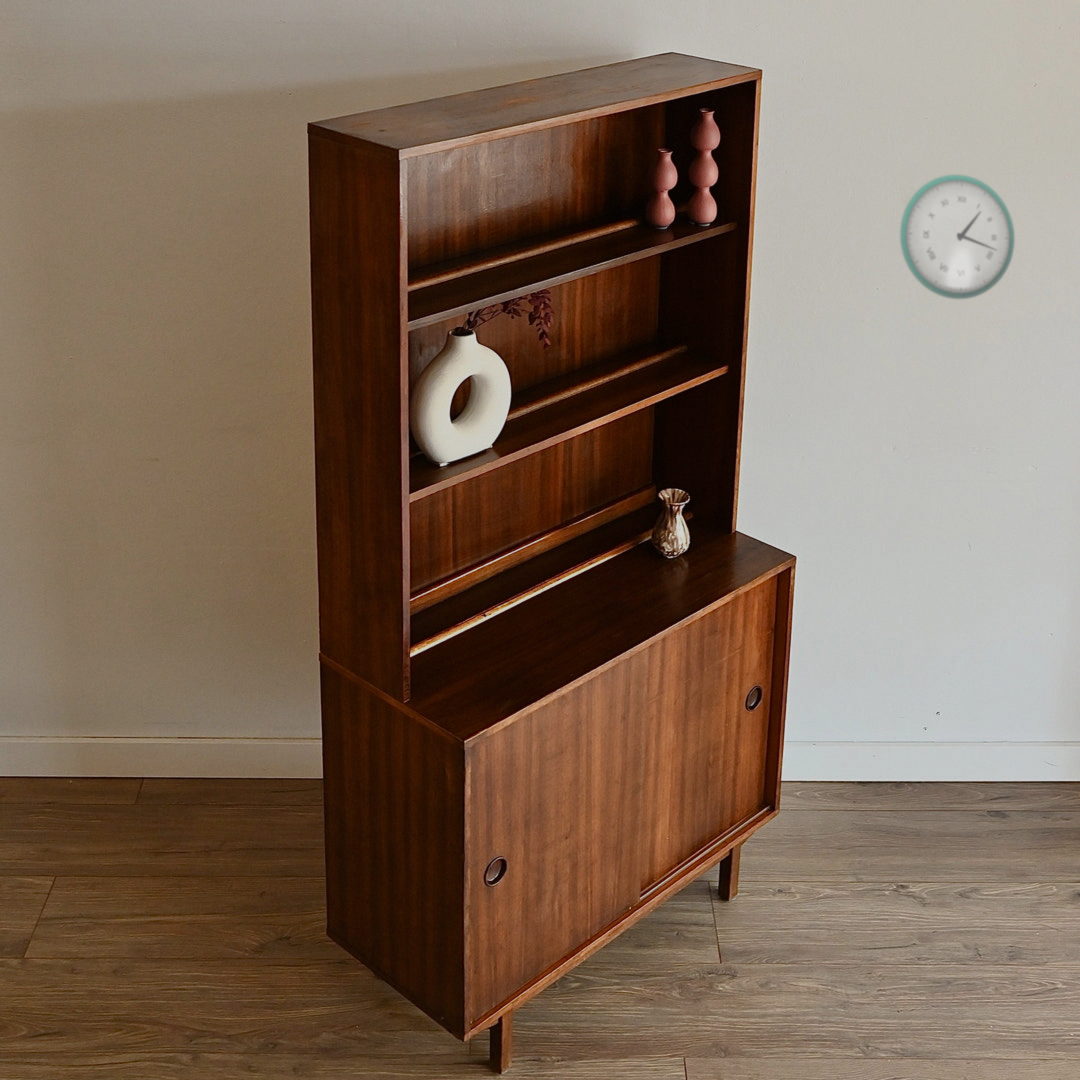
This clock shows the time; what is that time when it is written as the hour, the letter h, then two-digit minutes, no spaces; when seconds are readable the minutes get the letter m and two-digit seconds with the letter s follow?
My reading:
1h18
